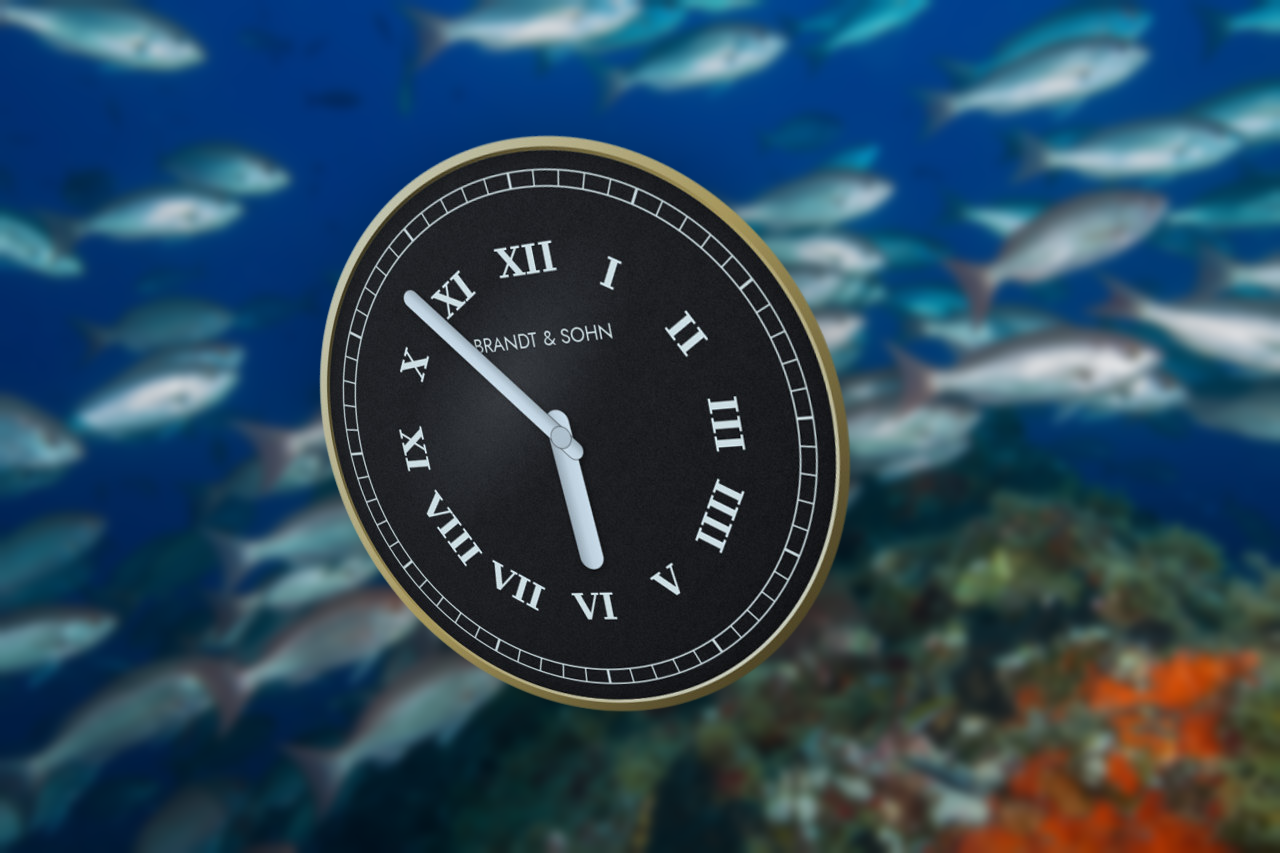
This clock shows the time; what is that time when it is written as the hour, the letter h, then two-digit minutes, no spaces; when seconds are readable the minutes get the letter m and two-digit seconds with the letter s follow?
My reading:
5h53
